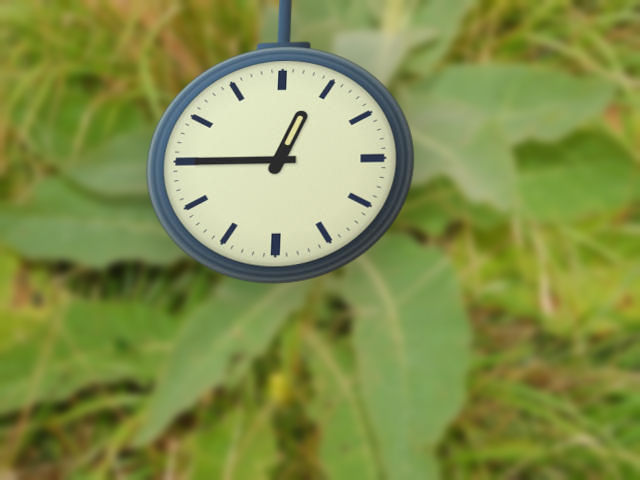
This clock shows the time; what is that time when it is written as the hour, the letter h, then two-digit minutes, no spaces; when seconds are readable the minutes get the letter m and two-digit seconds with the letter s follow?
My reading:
12h45
